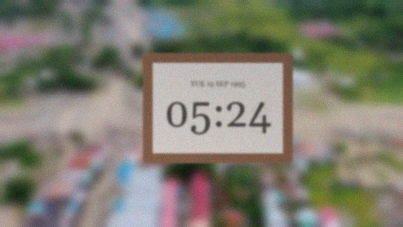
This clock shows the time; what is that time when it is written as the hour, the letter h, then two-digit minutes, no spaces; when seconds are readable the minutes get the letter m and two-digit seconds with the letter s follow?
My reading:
5h24
